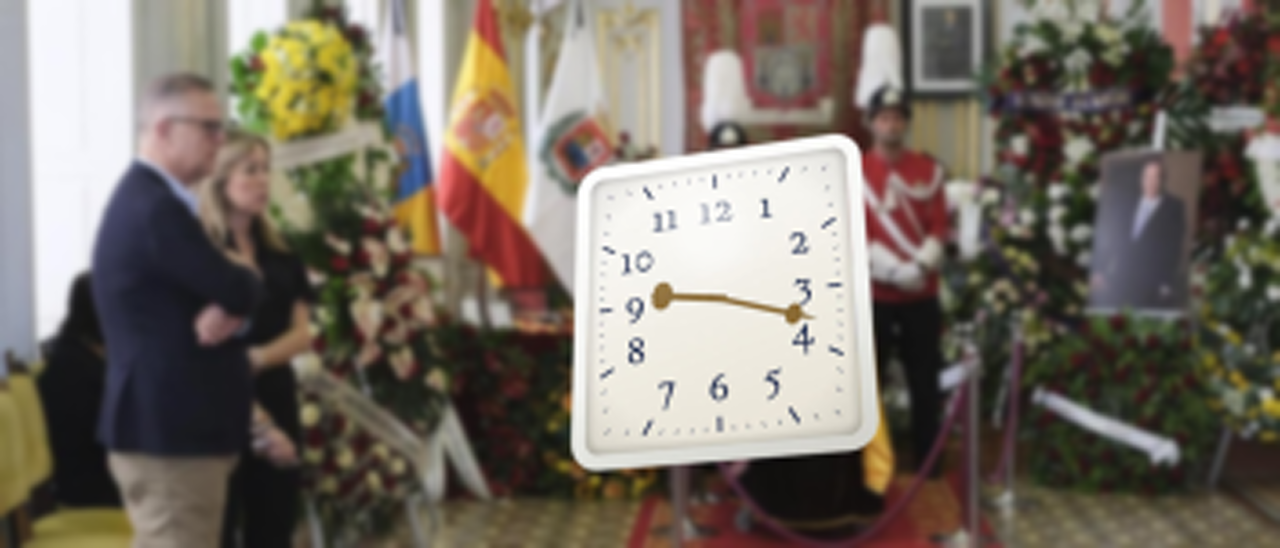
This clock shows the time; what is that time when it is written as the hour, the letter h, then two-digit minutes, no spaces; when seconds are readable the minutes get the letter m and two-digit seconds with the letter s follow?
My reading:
9h18
